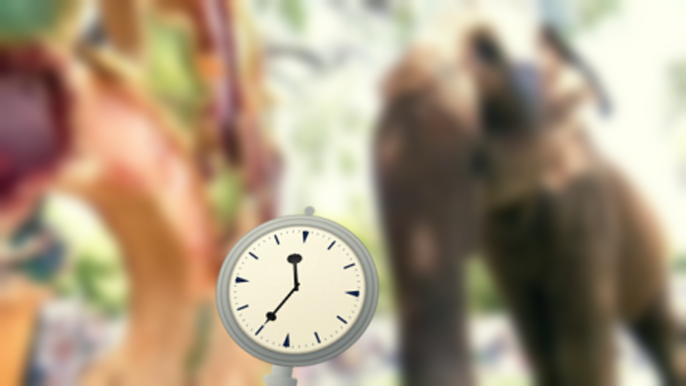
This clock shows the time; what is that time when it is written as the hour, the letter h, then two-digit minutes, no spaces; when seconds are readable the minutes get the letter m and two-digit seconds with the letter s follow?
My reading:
11h35
